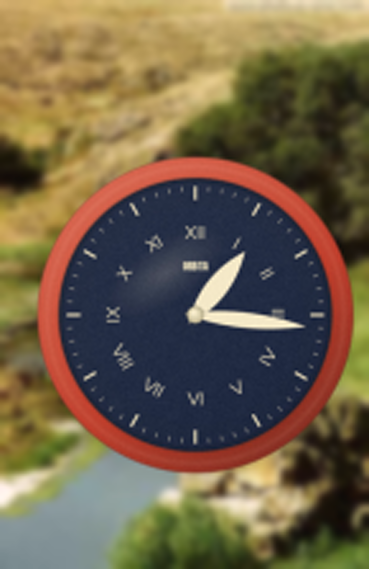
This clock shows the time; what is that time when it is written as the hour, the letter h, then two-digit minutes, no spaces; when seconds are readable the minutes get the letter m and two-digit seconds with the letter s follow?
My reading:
1h16
